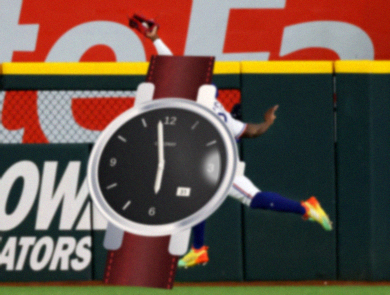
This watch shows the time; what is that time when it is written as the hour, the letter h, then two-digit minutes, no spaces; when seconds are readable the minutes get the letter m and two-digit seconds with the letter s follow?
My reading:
5h58
